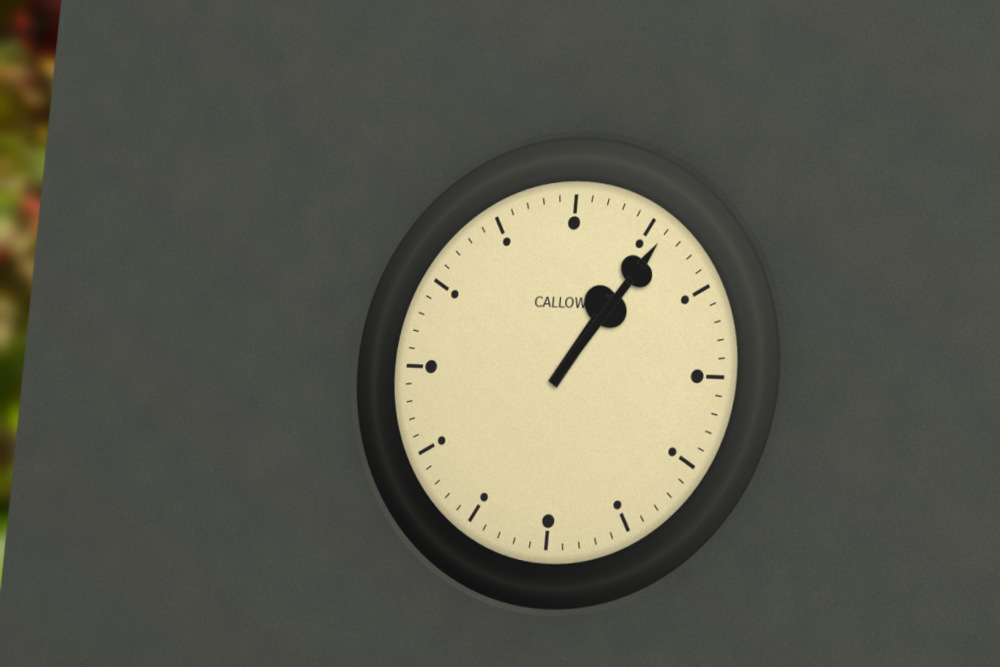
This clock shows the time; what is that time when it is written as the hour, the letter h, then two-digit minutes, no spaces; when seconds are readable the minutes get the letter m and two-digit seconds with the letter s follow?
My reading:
1h06
